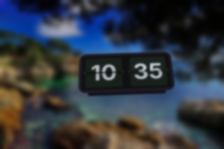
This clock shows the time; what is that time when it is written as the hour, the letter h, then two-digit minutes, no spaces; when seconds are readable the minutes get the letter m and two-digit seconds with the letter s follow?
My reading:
10h35
